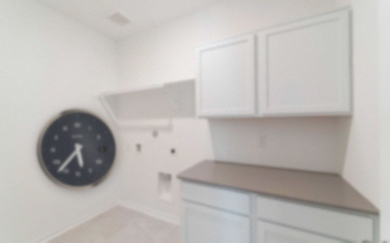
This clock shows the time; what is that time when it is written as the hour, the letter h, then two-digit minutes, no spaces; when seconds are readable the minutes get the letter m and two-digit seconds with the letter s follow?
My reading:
5h37
